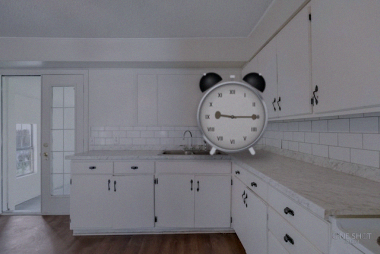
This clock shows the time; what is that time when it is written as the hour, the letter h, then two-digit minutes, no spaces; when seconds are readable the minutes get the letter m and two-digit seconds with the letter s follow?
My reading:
9h15
